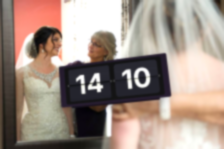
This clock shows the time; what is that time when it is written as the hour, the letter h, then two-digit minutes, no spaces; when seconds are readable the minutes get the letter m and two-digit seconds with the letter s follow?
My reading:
14h10
